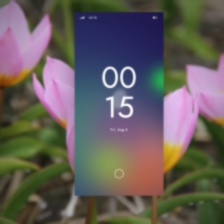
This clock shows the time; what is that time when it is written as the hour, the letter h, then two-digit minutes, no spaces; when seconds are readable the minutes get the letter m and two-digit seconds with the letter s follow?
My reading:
0h15
